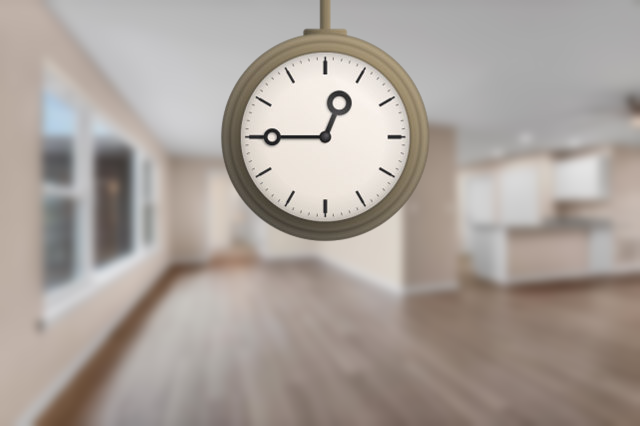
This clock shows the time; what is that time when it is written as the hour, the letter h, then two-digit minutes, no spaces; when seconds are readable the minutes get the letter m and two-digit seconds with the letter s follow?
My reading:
12h45
